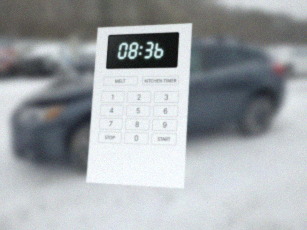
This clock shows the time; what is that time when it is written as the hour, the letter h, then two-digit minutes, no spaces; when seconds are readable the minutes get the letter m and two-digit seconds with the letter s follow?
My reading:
8h36
